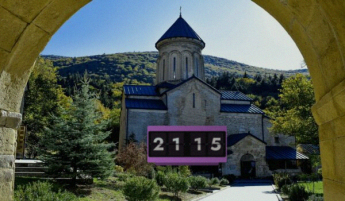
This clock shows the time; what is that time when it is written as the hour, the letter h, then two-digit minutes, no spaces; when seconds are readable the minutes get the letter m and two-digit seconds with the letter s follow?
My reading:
21h15
